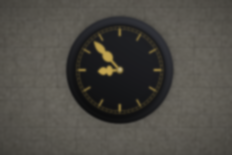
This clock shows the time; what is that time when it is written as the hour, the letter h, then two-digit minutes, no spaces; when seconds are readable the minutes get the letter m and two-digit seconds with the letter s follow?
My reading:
8h53
